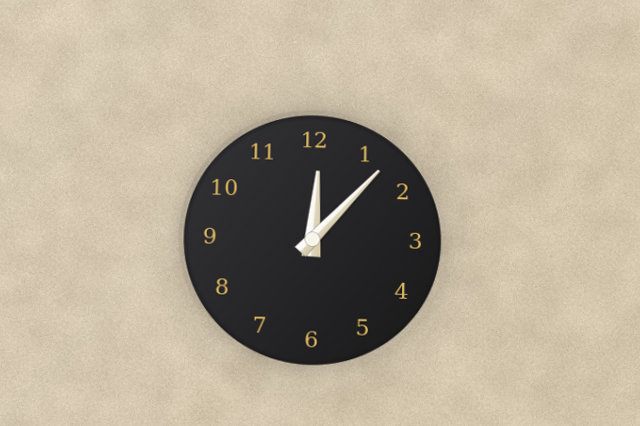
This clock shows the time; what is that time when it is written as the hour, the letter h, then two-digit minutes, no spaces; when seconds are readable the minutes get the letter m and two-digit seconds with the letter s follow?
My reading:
12h07
